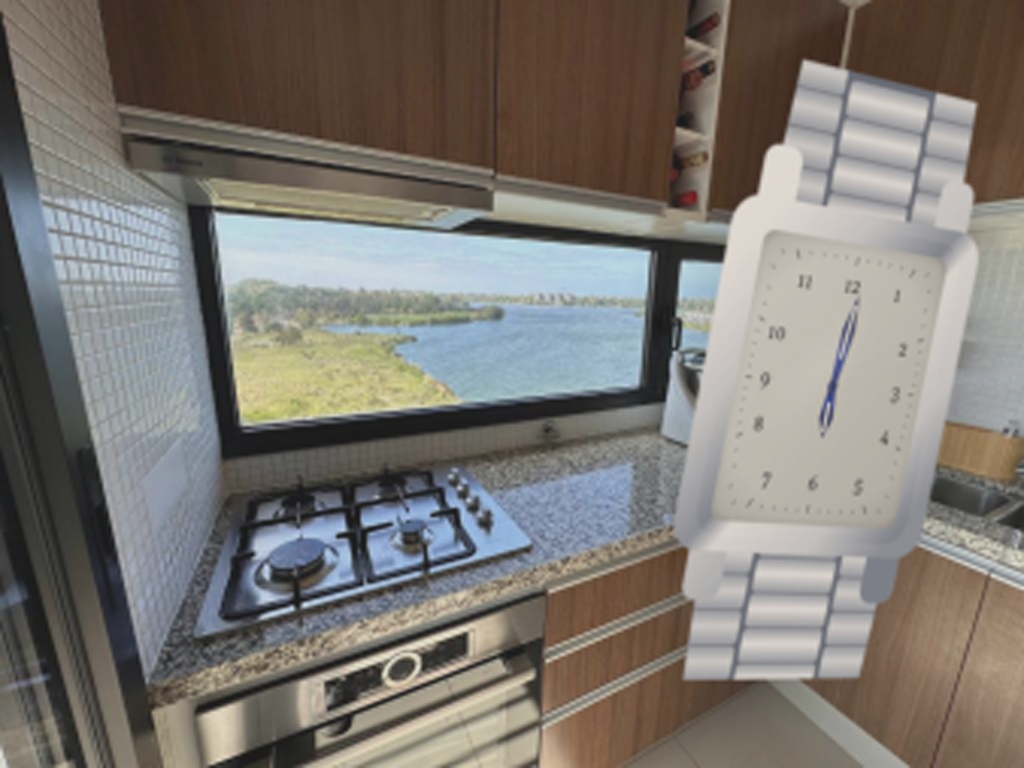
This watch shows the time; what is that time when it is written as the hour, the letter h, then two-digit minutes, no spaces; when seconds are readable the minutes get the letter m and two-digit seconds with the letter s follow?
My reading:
6h01
